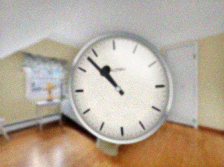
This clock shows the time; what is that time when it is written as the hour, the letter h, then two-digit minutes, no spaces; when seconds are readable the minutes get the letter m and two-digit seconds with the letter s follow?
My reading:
10h53
